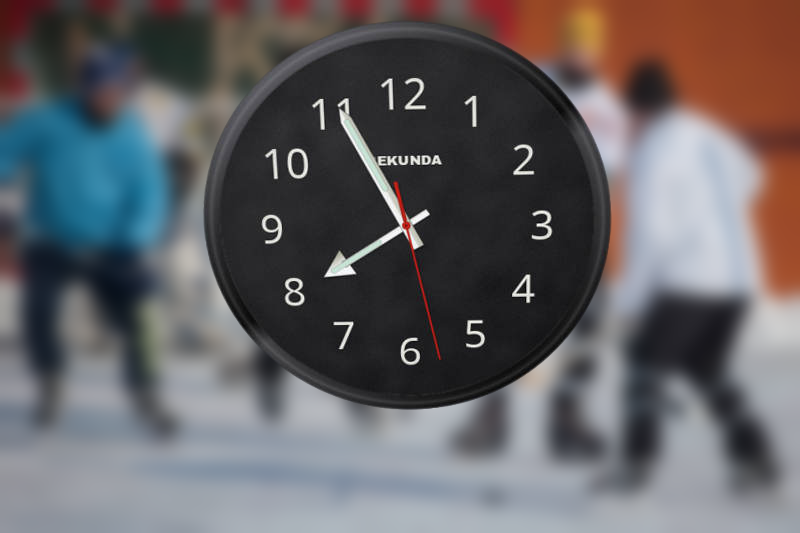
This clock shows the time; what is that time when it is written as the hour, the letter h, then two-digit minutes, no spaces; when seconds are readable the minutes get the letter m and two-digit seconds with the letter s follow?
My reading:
7h55m28s
